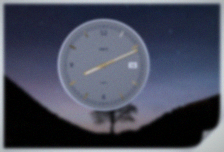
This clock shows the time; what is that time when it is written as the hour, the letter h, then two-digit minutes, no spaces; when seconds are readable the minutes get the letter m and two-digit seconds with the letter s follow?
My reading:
8h11
